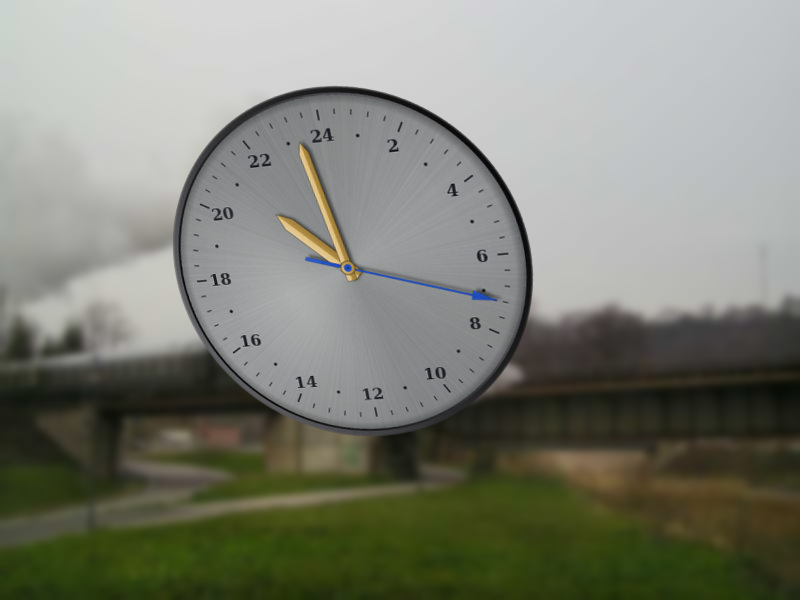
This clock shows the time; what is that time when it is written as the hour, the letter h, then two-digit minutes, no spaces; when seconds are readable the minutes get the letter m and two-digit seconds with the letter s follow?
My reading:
20h58m18s
